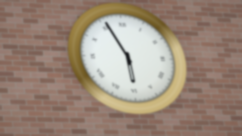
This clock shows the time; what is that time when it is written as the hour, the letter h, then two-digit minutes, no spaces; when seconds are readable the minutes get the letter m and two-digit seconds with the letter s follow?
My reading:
5h56
